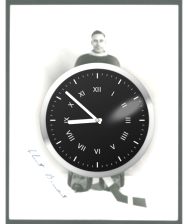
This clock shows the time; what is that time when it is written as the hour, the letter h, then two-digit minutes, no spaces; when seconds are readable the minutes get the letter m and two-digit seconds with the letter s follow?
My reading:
8h52
